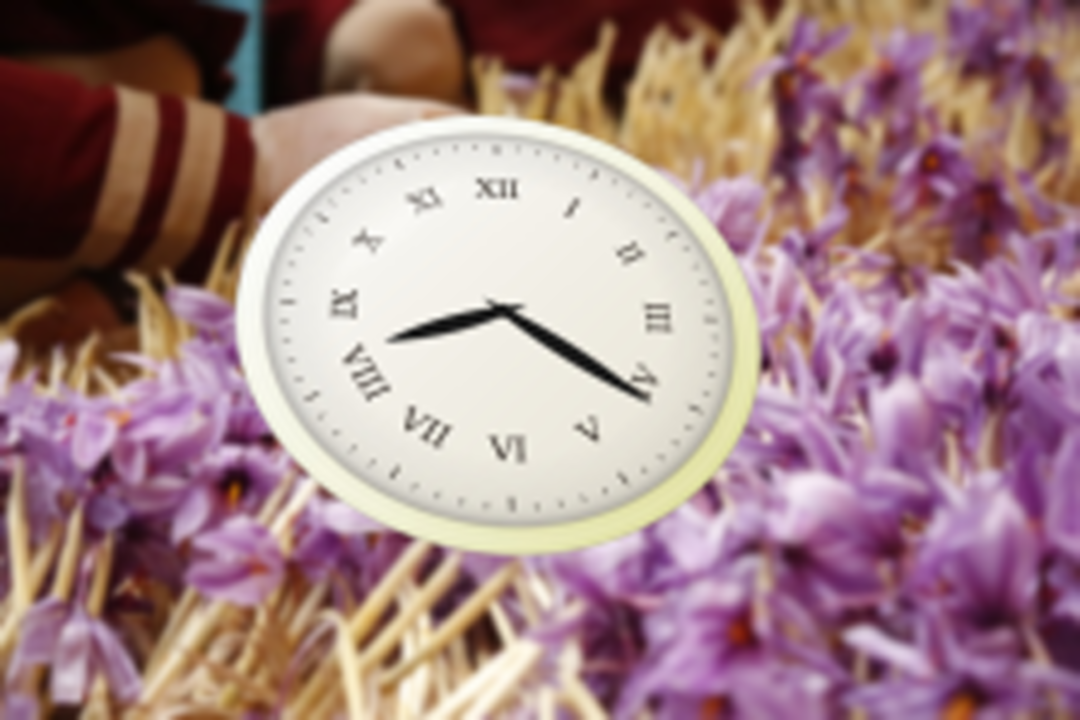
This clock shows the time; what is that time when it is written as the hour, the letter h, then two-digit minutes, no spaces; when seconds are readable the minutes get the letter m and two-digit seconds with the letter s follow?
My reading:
8h21
